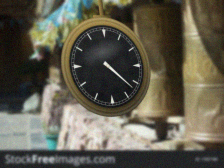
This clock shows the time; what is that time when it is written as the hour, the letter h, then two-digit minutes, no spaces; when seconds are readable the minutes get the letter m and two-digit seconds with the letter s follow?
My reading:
4h22
